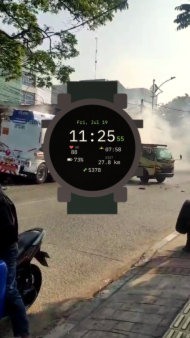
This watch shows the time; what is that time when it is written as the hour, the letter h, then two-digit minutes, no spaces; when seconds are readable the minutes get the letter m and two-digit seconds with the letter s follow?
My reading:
11h25
